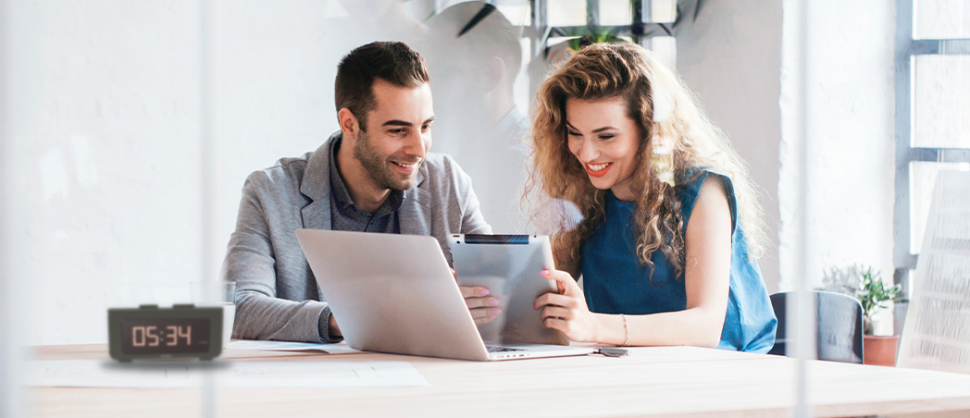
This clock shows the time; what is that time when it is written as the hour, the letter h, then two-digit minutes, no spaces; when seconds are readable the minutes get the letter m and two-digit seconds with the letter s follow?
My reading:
5h34
